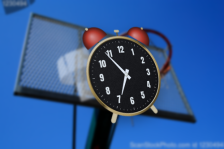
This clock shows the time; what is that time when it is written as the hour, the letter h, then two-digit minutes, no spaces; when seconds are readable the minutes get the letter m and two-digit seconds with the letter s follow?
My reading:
6h54
